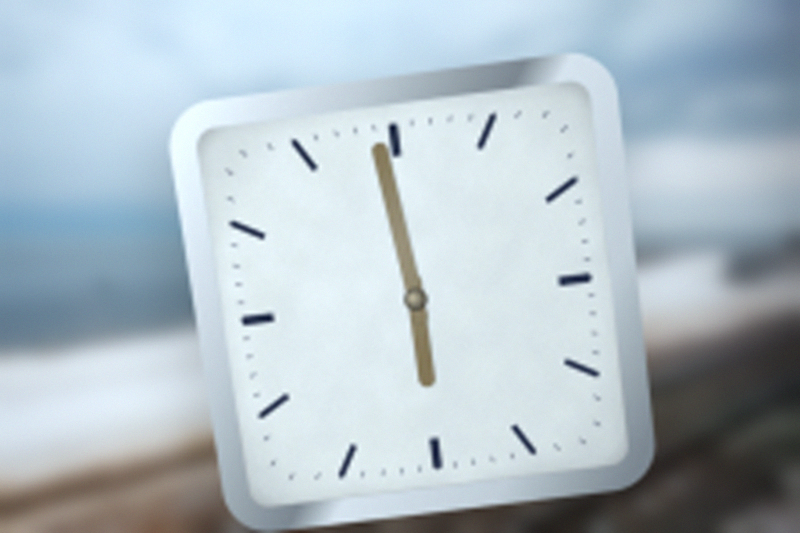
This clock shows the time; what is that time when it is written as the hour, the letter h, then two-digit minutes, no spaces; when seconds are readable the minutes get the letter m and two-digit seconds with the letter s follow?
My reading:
5h59
